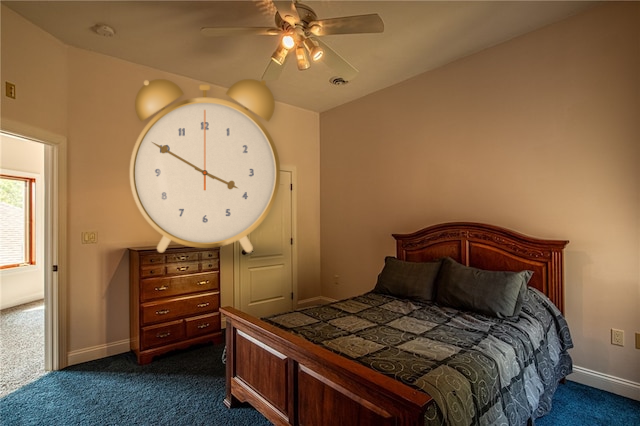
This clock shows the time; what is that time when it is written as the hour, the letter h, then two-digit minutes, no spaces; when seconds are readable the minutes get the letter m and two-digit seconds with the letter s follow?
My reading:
3h50m00s
